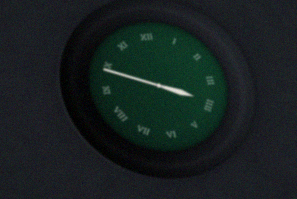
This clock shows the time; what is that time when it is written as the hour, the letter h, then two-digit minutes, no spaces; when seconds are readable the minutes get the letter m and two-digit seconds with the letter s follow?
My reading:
3h49
